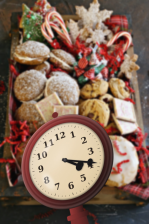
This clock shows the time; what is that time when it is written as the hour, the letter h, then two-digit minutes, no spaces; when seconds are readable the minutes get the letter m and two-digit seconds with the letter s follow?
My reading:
4h19
